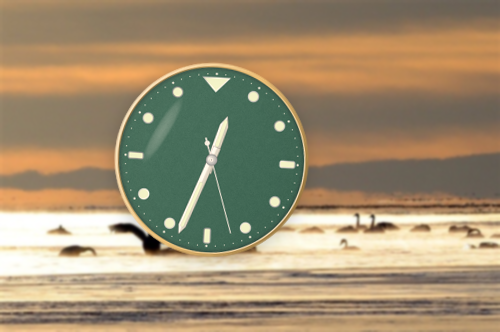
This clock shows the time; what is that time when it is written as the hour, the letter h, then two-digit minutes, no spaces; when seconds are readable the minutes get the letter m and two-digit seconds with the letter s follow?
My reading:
12h33m27s
